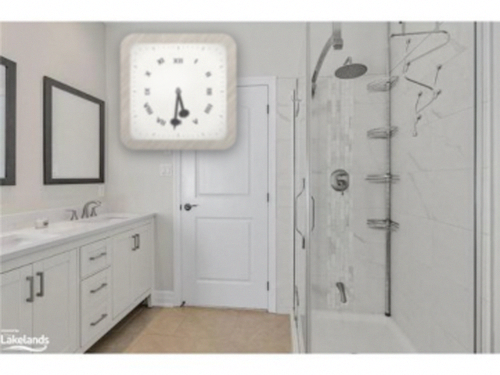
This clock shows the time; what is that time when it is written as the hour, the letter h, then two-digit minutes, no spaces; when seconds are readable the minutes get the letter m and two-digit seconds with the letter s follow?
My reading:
5h31
